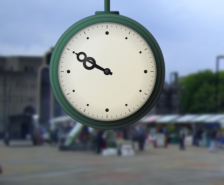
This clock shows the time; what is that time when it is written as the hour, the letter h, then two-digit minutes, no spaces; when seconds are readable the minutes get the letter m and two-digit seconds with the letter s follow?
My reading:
9h50
